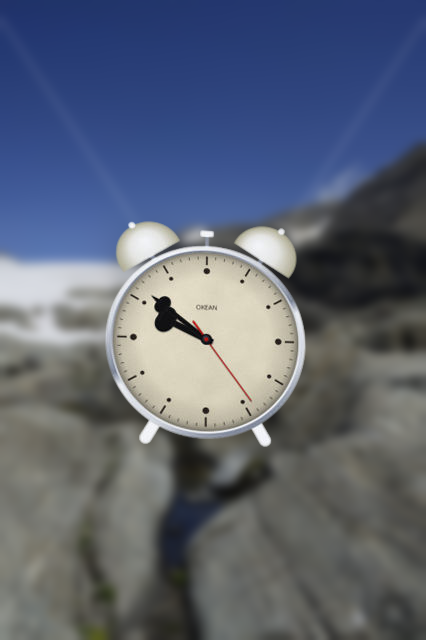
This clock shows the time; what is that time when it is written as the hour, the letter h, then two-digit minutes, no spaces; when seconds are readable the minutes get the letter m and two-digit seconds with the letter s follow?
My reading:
9h51m24s
